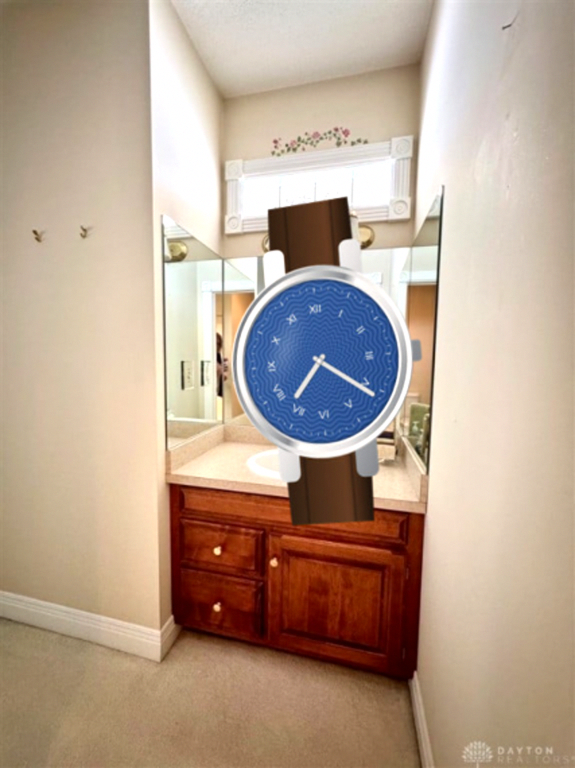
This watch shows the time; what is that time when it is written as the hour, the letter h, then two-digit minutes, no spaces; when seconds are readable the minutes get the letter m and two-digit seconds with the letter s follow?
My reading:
7h21
